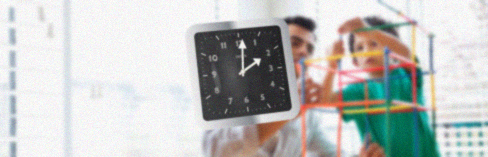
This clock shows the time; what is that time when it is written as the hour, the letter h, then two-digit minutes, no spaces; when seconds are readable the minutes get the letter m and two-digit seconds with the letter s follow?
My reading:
2h01
